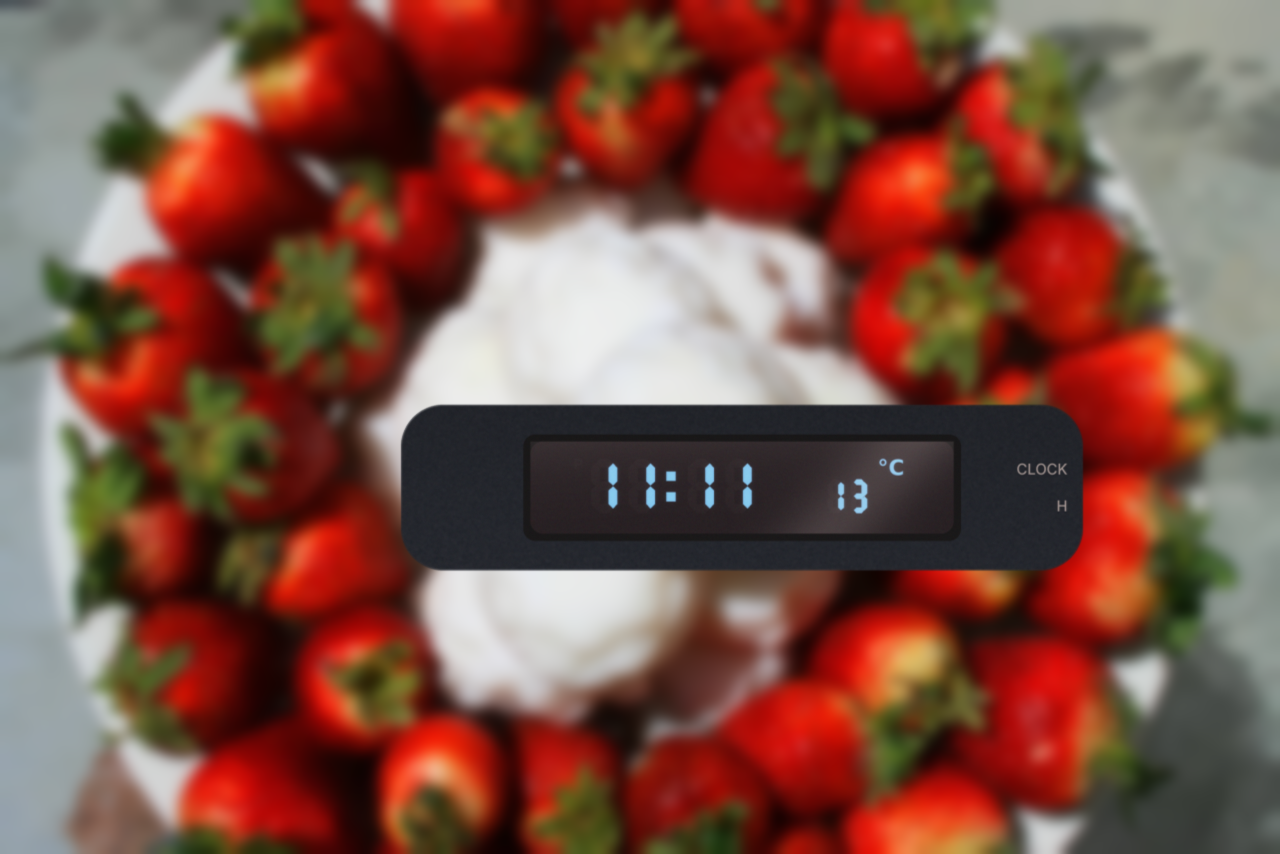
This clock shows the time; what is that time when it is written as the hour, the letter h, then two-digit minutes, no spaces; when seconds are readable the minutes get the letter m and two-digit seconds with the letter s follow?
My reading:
11h11
